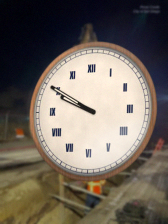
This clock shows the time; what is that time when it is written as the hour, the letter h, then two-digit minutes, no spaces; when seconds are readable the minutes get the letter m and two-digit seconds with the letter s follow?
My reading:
9h50
